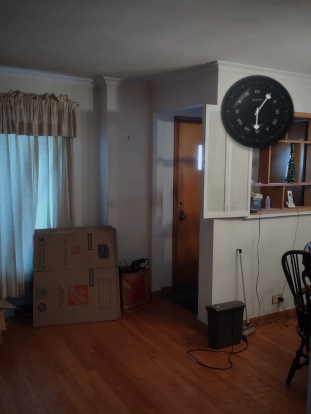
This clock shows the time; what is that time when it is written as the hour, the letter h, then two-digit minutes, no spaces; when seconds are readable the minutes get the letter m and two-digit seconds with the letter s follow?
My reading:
6h06
